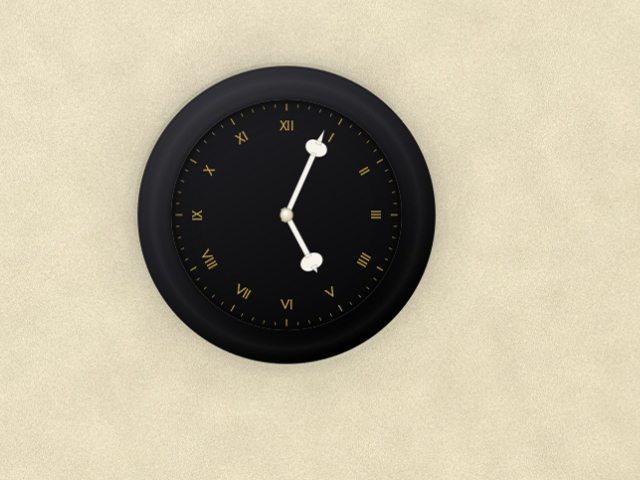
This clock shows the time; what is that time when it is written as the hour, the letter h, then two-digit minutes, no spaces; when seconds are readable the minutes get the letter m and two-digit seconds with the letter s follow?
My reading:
5h04
